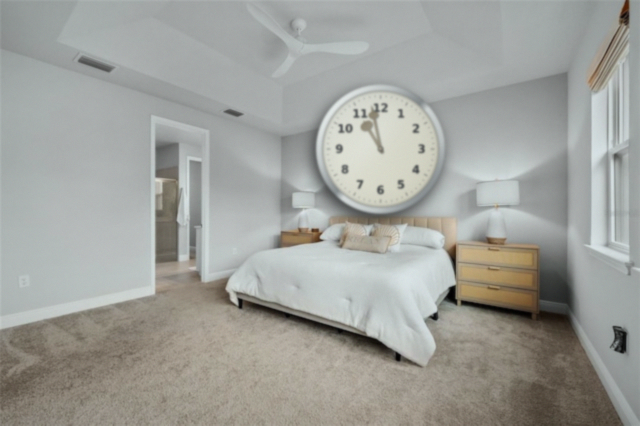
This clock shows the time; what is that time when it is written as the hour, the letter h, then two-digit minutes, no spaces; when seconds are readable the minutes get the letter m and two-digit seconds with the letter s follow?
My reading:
10h58
